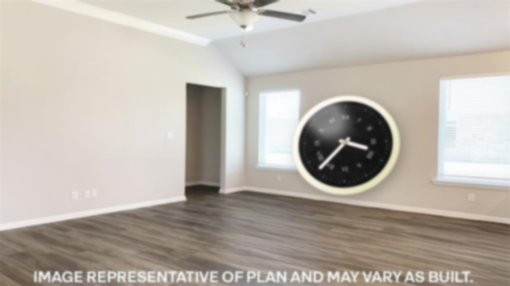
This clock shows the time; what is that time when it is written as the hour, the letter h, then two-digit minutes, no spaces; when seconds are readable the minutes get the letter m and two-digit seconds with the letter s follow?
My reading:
3h37
